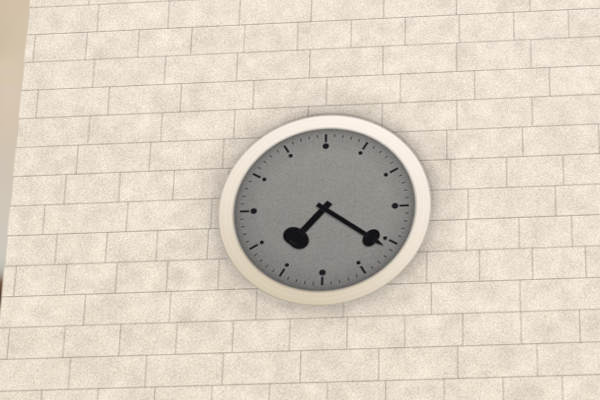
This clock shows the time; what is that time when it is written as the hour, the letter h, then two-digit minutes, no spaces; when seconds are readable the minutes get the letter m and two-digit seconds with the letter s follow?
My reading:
7h21
